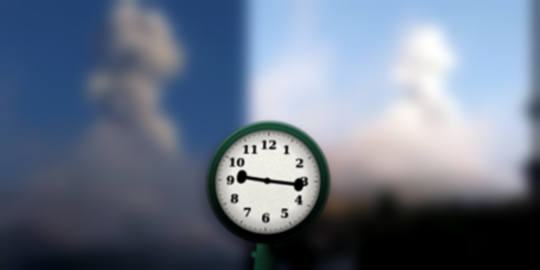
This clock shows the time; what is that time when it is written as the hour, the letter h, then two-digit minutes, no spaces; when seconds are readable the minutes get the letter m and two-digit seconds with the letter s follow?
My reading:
9h16
